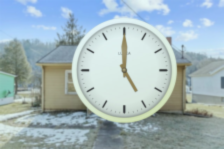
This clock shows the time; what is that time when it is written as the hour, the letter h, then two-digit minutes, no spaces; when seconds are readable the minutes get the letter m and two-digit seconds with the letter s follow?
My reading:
5h00
